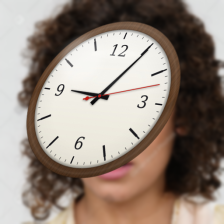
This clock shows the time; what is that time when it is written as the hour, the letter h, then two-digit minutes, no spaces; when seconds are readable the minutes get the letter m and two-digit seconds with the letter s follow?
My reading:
9h05m12s
